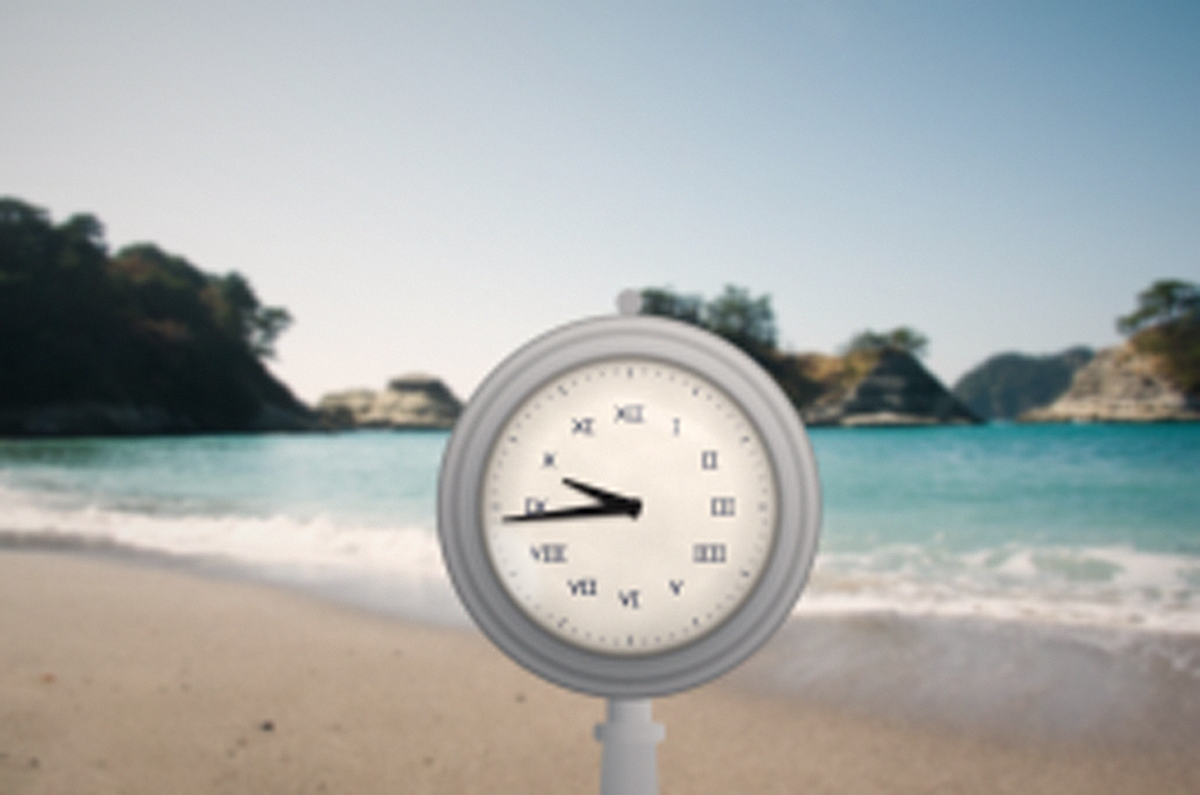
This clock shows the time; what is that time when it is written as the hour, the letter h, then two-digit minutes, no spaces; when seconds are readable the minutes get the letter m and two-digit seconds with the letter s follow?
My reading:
9h44
